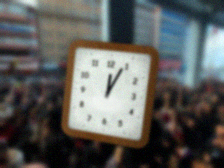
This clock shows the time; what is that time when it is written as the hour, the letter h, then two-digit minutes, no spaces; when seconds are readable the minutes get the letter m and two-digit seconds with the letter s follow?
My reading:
12h04
